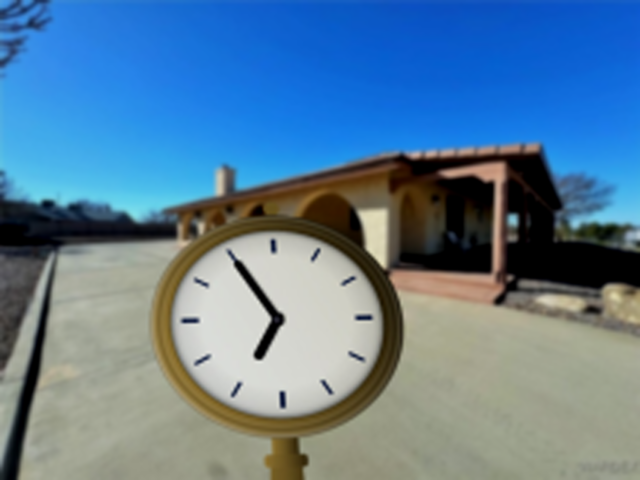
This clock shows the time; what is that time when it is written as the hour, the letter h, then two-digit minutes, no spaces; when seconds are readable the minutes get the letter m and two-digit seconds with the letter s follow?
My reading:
6h55
